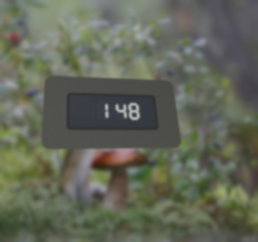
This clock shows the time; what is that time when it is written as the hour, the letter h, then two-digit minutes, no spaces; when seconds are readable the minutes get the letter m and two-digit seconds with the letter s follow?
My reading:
1h48
